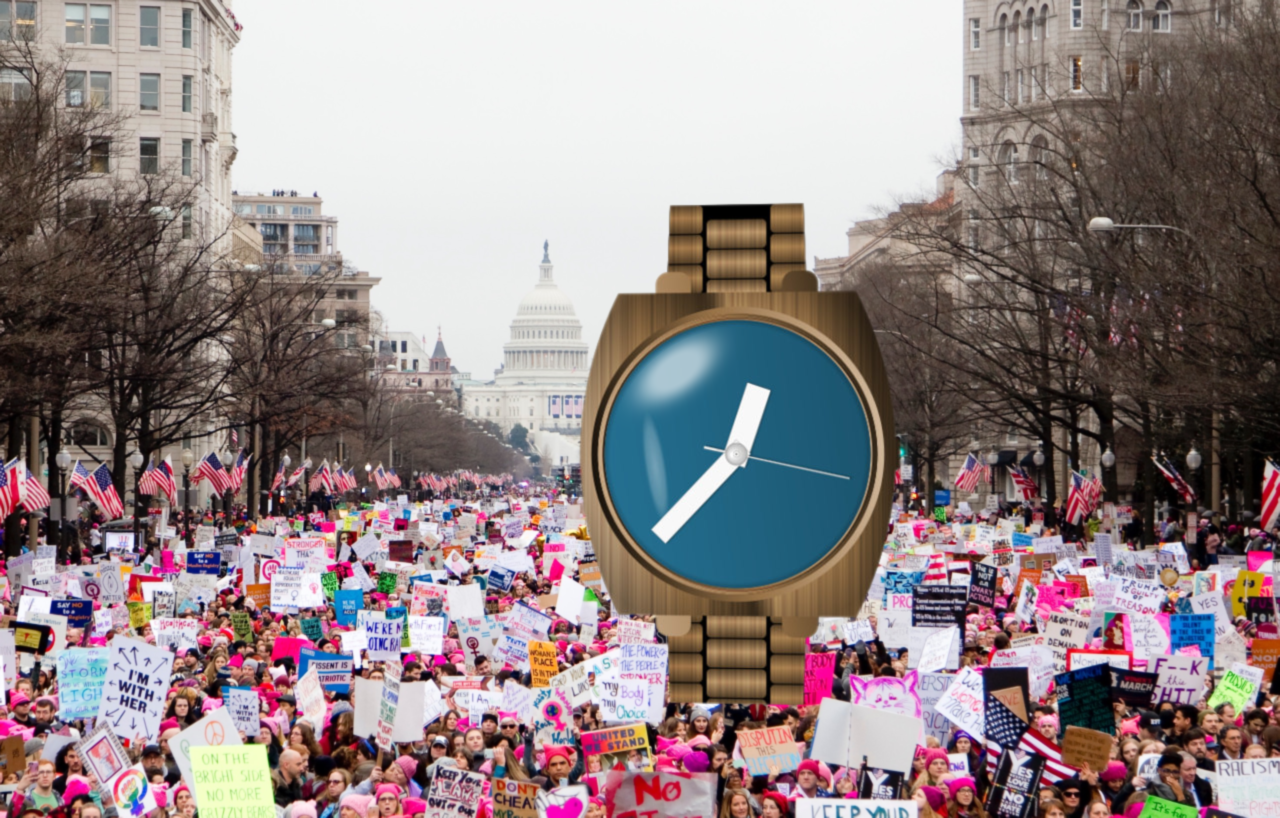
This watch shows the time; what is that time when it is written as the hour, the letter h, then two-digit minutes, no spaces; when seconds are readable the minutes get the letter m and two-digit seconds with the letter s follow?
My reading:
12h37m17s
